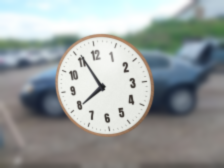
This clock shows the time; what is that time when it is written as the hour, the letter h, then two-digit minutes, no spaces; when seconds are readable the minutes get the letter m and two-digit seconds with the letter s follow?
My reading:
7h56
